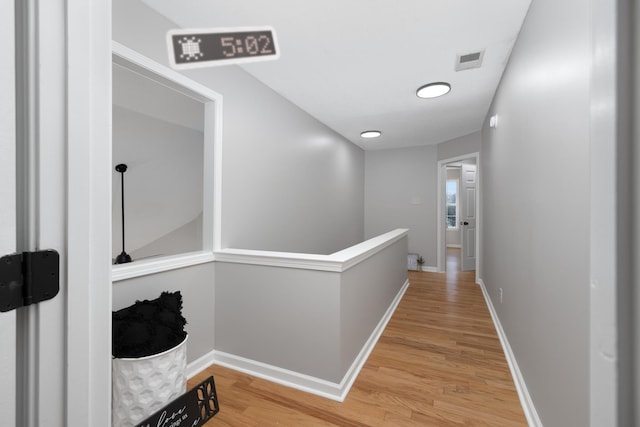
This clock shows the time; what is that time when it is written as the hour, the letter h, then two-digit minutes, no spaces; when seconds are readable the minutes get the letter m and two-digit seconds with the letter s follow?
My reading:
5h02
